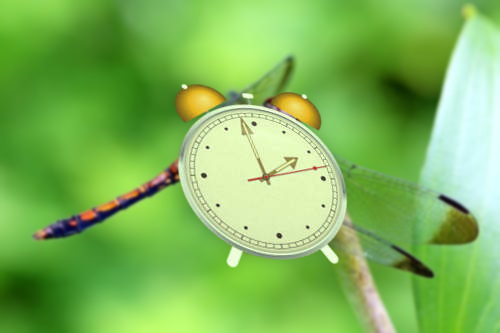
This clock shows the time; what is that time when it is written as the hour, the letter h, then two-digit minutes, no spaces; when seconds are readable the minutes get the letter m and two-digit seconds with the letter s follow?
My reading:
1h58m13s
